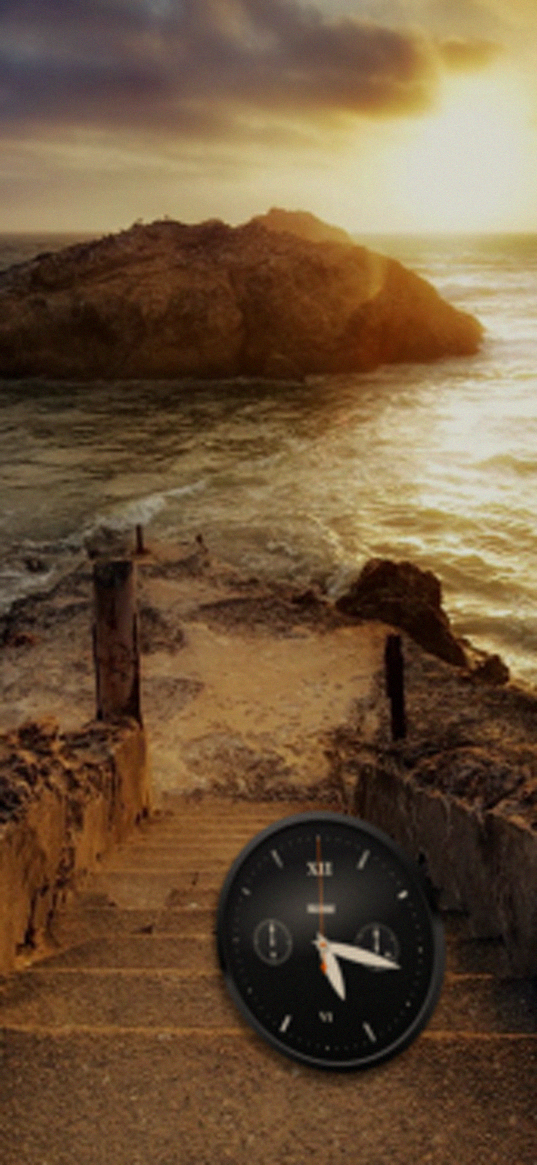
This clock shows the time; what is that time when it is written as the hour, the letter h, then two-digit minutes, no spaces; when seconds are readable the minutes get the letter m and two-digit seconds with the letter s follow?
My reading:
5h17
